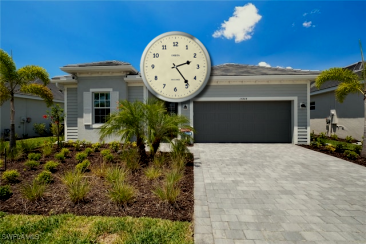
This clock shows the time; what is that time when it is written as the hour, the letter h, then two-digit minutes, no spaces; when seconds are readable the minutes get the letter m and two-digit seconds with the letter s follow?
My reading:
2h24
